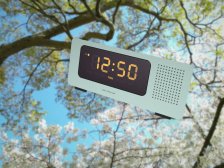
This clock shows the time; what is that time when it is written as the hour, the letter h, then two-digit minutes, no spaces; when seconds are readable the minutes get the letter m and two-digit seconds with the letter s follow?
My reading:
12h50
